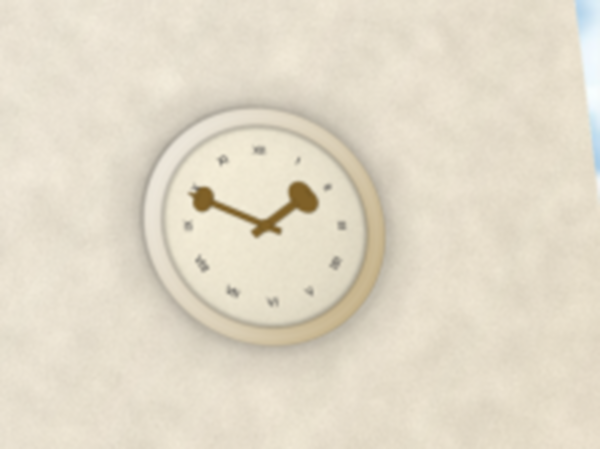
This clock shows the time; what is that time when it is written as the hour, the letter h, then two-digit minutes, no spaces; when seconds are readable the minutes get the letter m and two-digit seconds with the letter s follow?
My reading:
1h49
